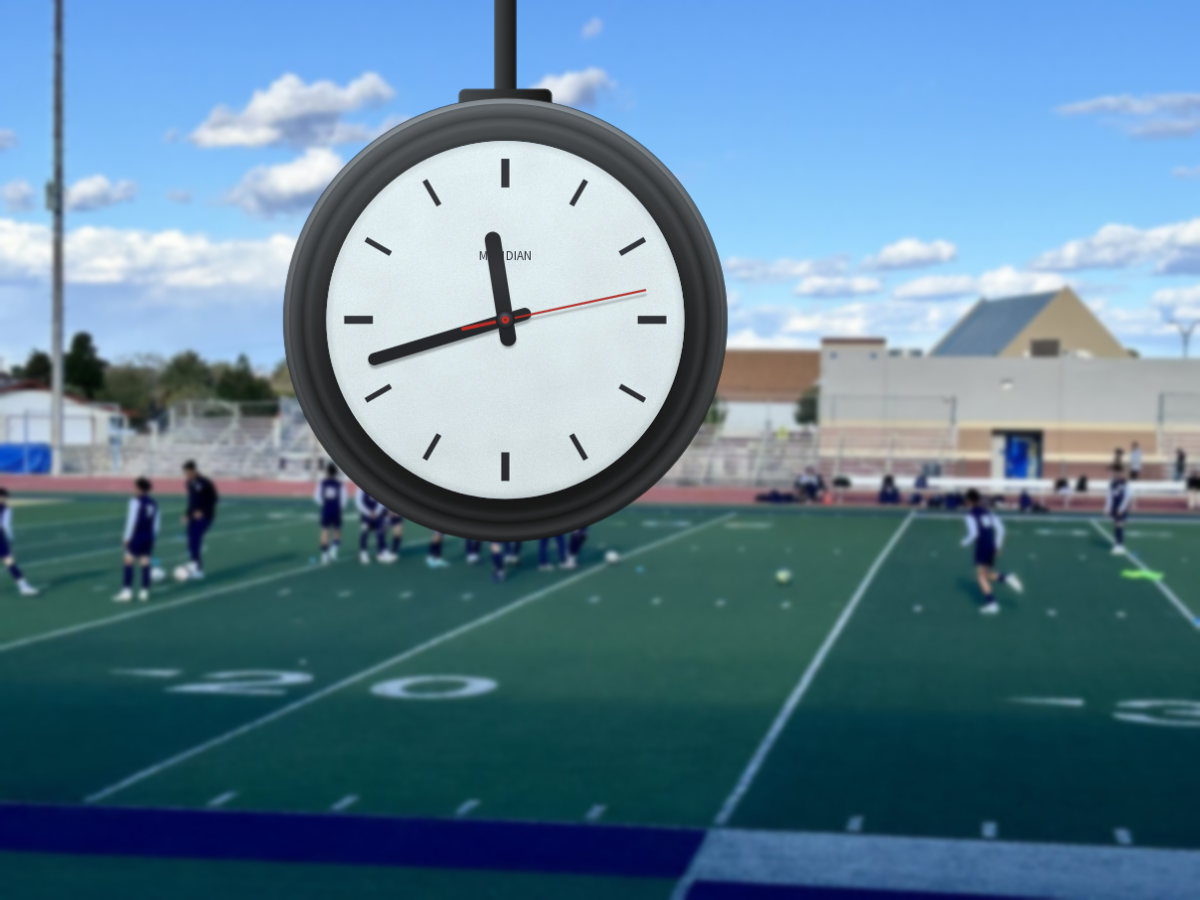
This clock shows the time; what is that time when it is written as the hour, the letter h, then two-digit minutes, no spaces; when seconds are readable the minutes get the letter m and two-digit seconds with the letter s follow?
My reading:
11h42m13s
